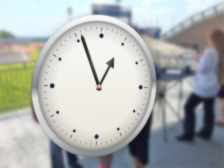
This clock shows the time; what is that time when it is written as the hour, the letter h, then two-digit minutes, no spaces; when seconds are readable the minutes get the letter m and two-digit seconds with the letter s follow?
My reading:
12h56
